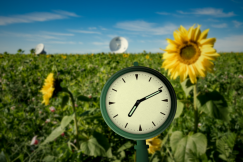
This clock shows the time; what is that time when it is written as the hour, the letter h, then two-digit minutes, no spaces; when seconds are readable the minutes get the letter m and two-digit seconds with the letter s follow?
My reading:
7h11
